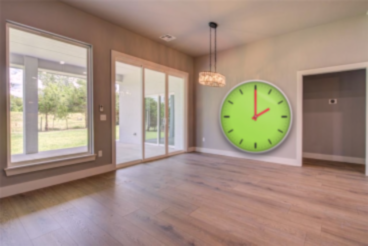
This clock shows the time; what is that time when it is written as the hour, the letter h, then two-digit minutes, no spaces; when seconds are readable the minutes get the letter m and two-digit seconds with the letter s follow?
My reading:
2h00
